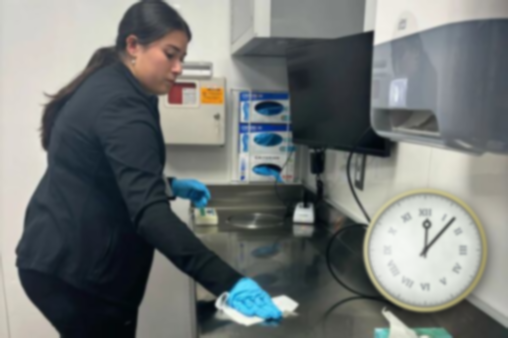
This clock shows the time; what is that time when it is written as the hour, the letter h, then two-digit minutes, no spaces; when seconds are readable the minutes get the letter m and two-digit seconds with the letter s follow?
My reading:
12h07
